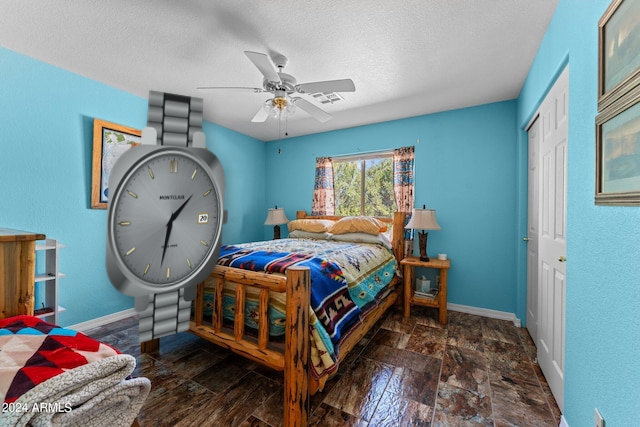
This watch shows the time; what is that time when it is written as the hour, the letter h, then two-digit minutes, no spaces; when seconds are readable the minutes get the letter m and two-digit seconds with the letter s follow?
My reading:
1h32
